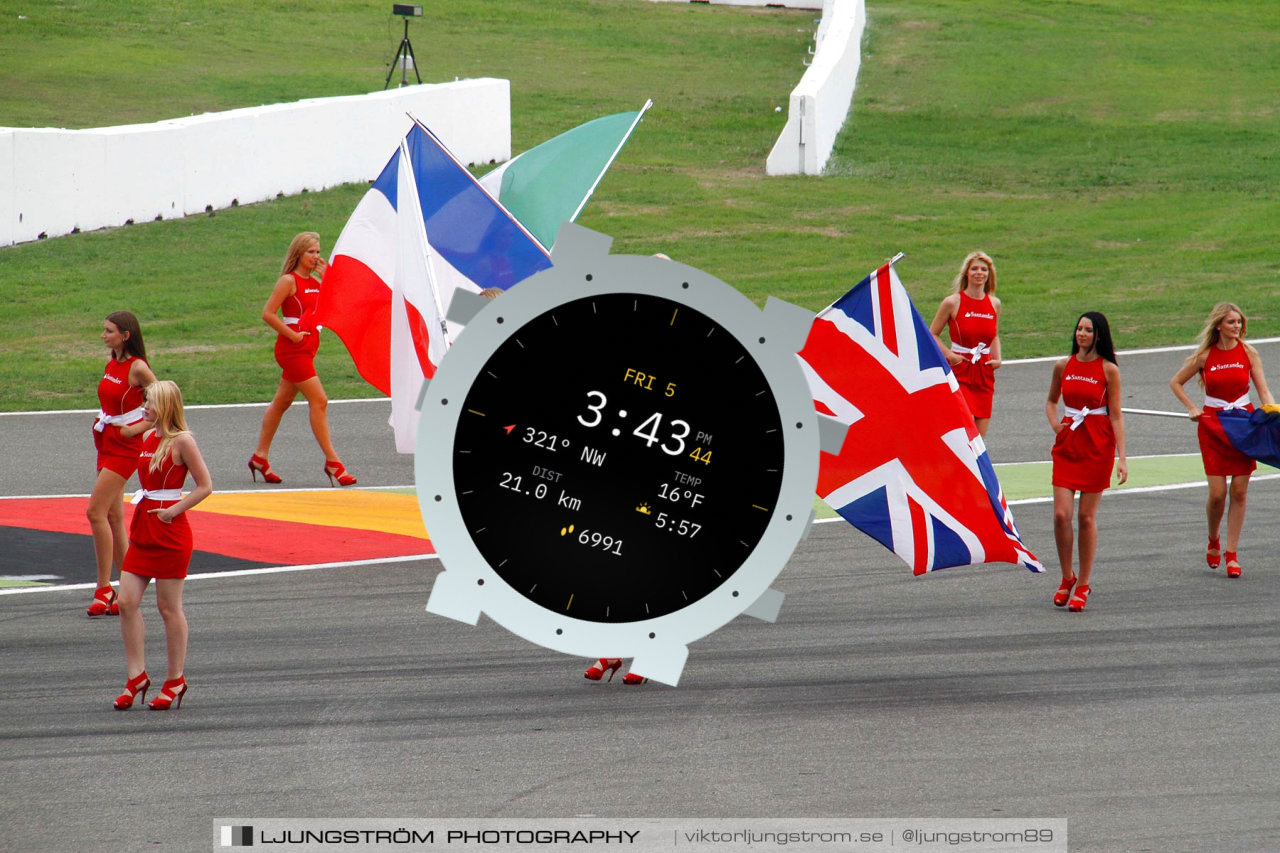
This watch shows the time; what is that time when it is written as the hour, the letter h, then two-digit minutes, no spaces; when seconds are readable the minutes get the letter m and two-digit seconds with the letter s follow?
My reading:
3h43m44s
